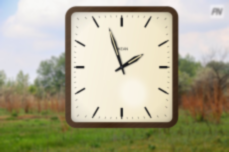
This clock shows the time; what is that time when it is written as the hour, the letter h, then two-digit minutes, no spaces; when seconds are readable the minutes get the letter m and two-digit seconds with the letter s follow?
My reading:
1h57
